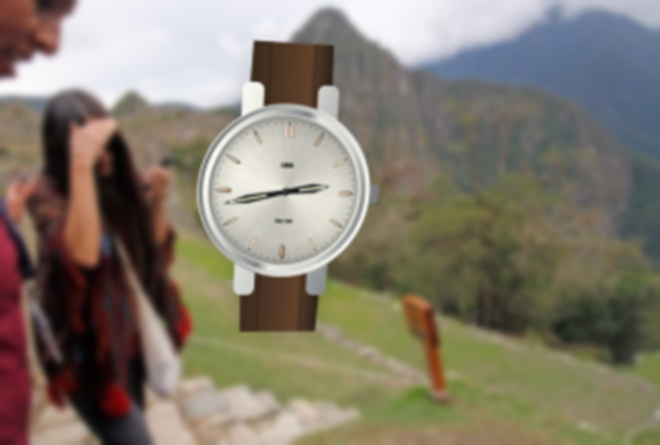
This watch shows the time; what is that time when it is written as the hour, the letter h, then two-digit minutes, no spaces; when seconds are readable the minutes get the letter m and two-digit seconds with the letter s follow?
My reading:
2h43
